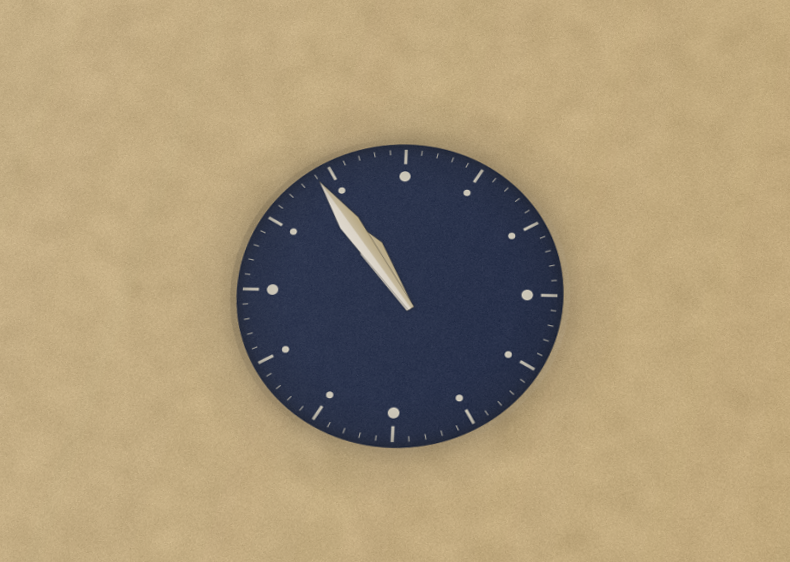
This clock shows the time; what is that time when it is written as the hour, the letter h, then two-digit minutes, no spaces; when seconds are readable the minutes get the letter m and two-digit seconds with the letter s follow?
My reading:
10h54
